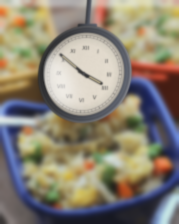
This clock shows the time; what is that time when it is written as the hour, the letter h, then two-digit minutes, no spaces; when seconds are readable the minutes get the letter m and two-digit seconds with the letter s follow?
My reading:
3h51
